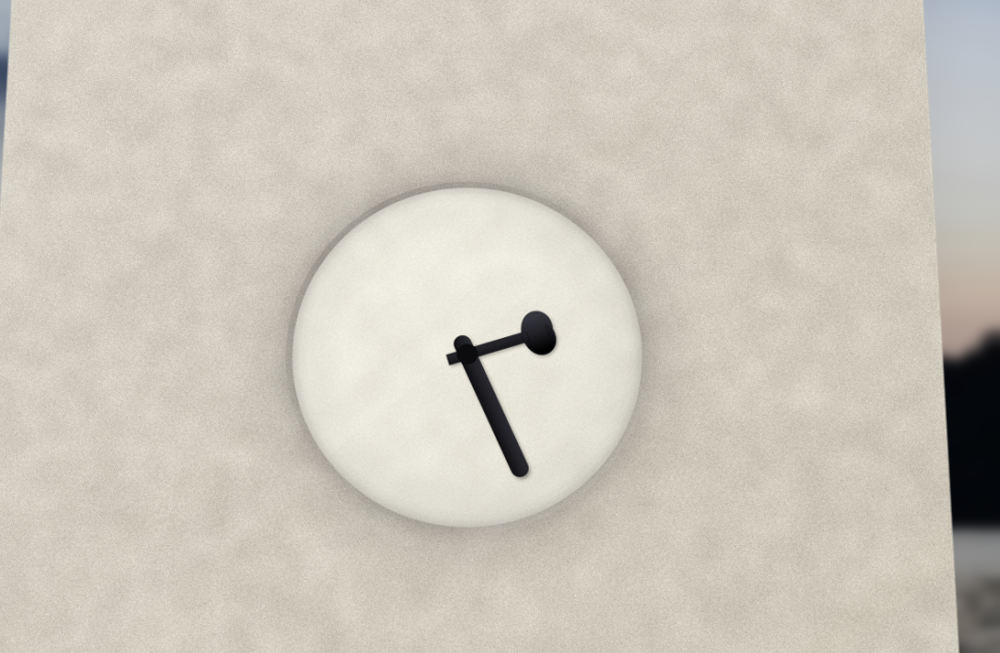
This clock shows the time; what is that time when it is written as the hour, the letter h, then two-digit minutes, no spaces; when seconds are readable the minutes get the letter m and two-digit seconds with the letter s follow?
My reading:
2h26
